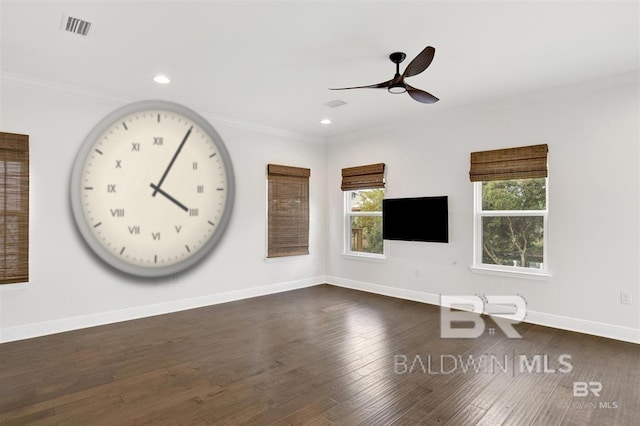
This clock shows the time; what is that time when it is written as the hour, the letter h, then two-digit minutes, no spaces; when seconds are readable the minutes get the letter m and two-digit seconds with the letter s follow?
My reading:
4h05
